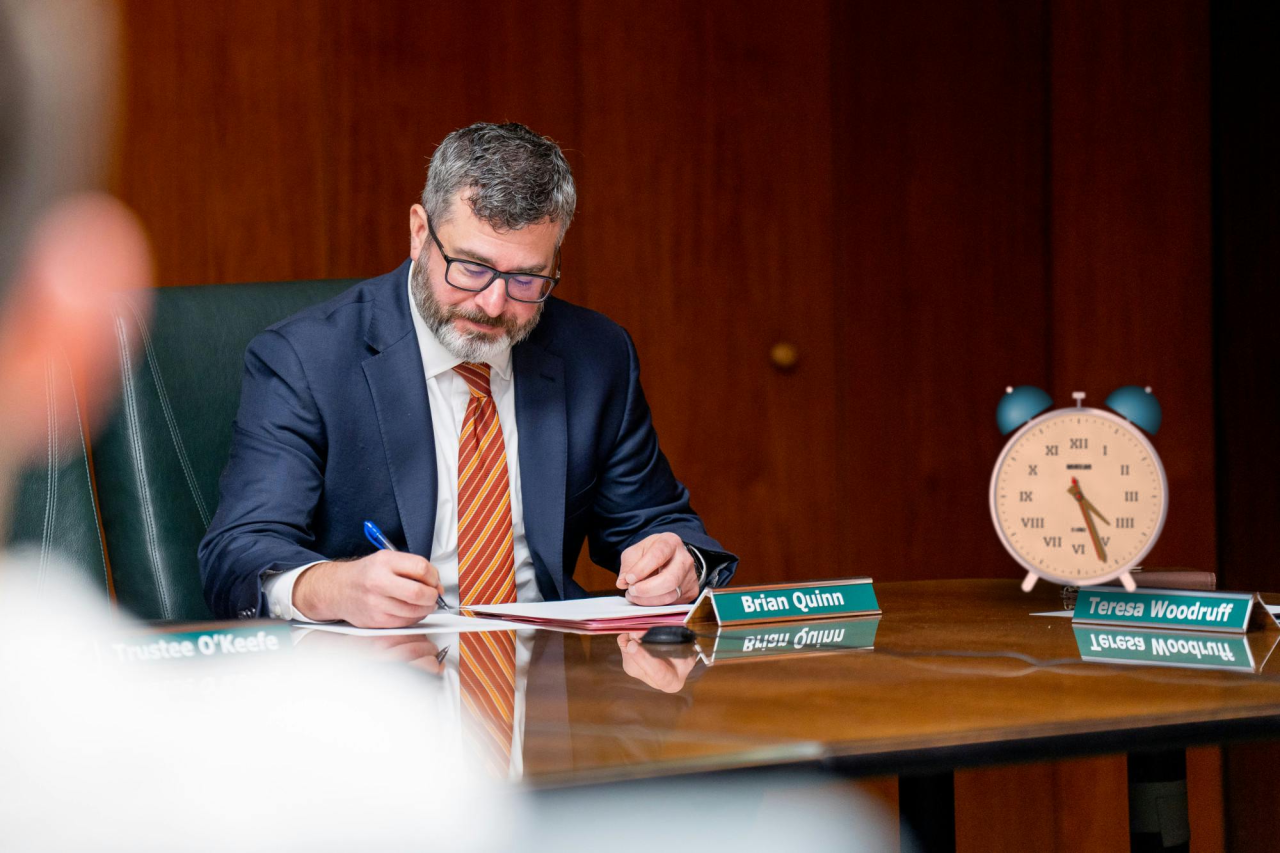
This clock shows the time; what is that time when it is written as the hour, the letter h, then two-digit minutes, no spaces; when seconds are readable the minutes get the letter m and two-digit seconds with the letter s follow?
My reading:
4h26m27s
